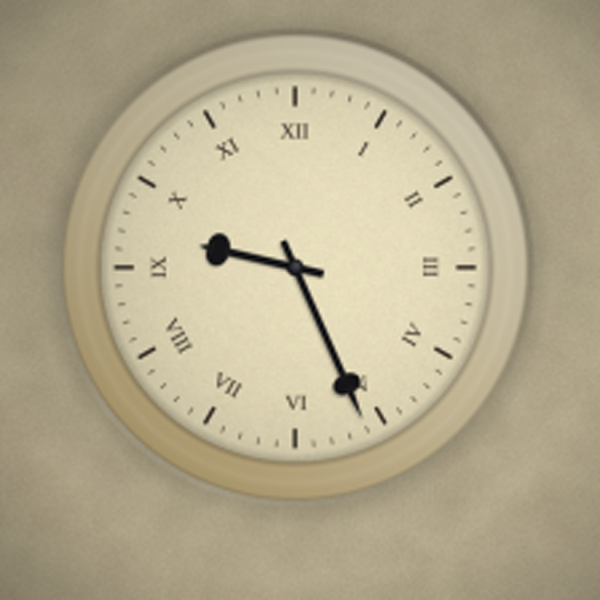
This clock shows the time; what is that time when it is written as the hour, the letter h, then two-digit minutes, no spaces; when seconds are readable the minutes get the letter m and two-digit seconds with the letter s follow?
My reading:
9h26
